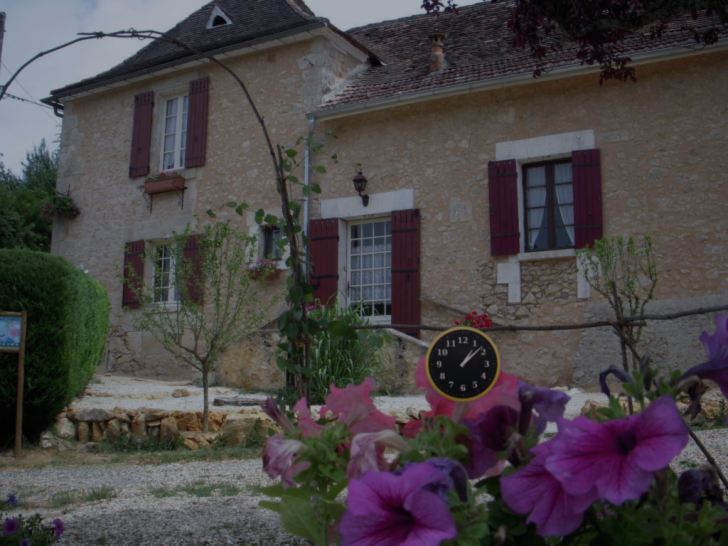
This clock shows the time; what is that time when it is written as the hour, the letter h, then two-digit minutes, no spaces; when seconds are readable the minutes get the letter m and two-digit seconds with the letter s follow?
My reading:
1h08
